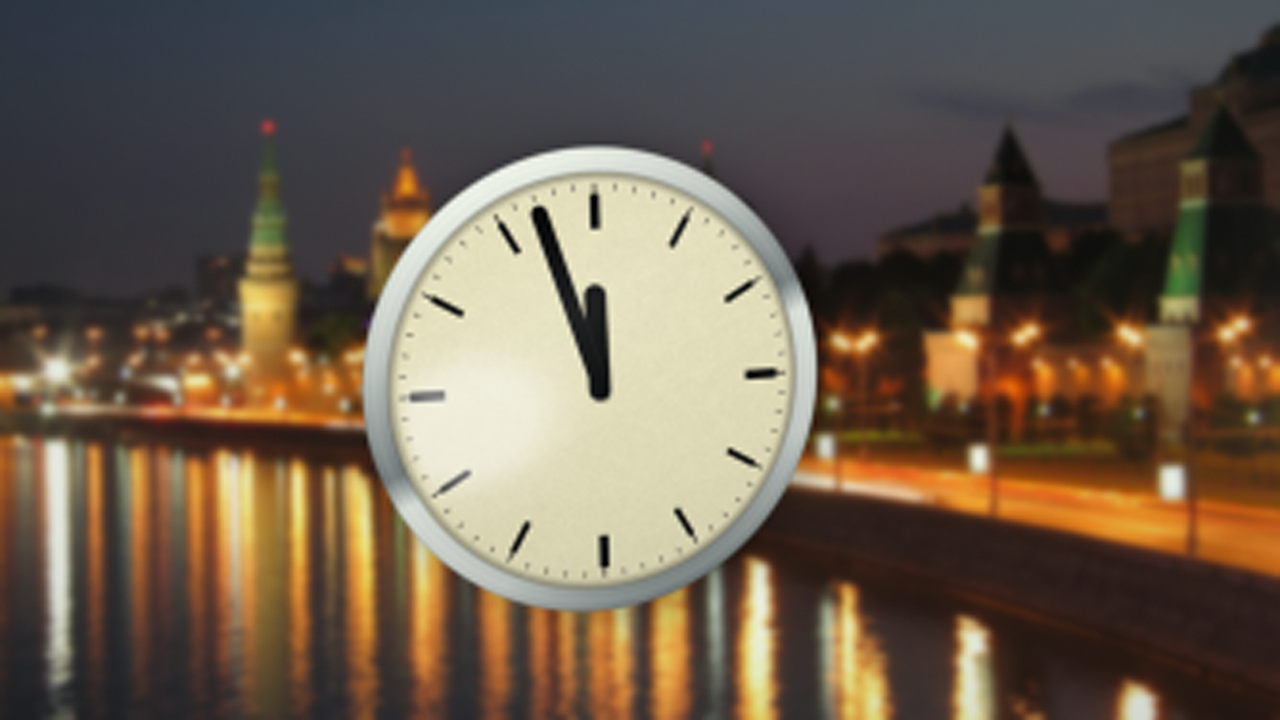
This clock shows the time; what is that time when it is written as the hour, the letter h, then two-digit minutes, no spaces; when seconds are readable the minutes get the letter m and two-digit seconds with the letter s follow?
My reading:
11h57
